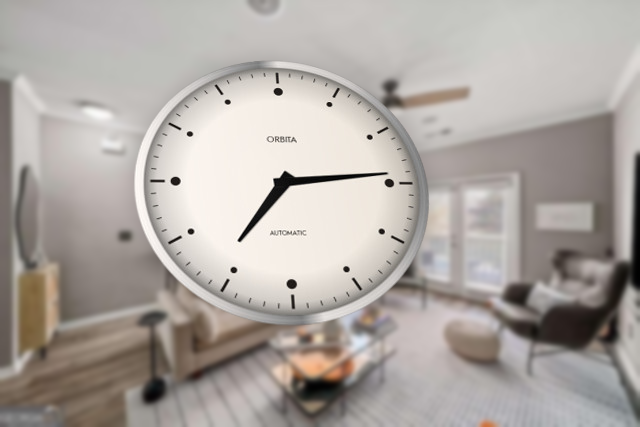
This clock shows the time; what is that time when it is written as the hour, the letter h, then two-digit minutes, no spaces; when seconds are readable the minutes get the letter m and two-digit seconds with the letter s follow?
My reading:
7h14
